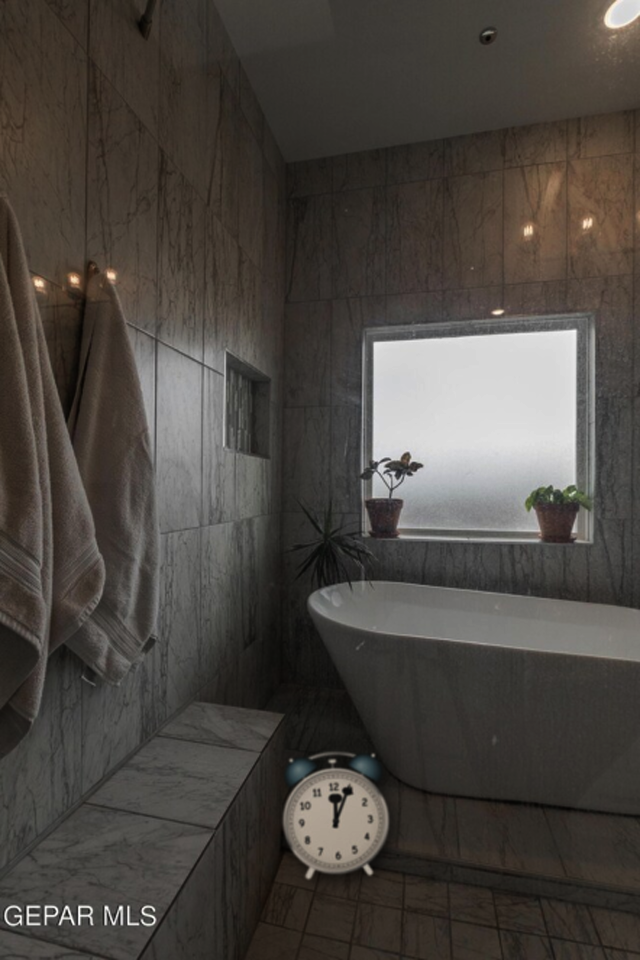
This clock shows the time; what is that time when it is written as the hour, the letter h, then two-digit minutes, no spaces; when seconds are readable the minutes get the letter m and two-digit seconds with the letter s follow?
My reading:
12h04
